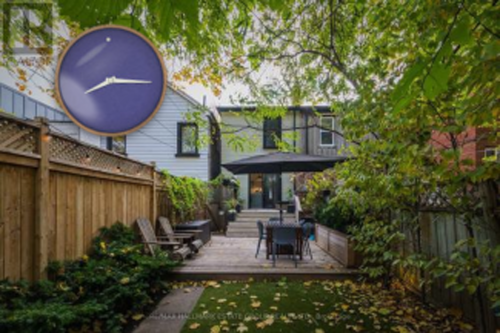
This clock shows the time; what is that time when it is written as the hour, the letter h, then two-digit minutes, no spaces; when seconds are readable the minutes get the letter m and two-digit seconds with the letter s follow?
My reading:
8h16
